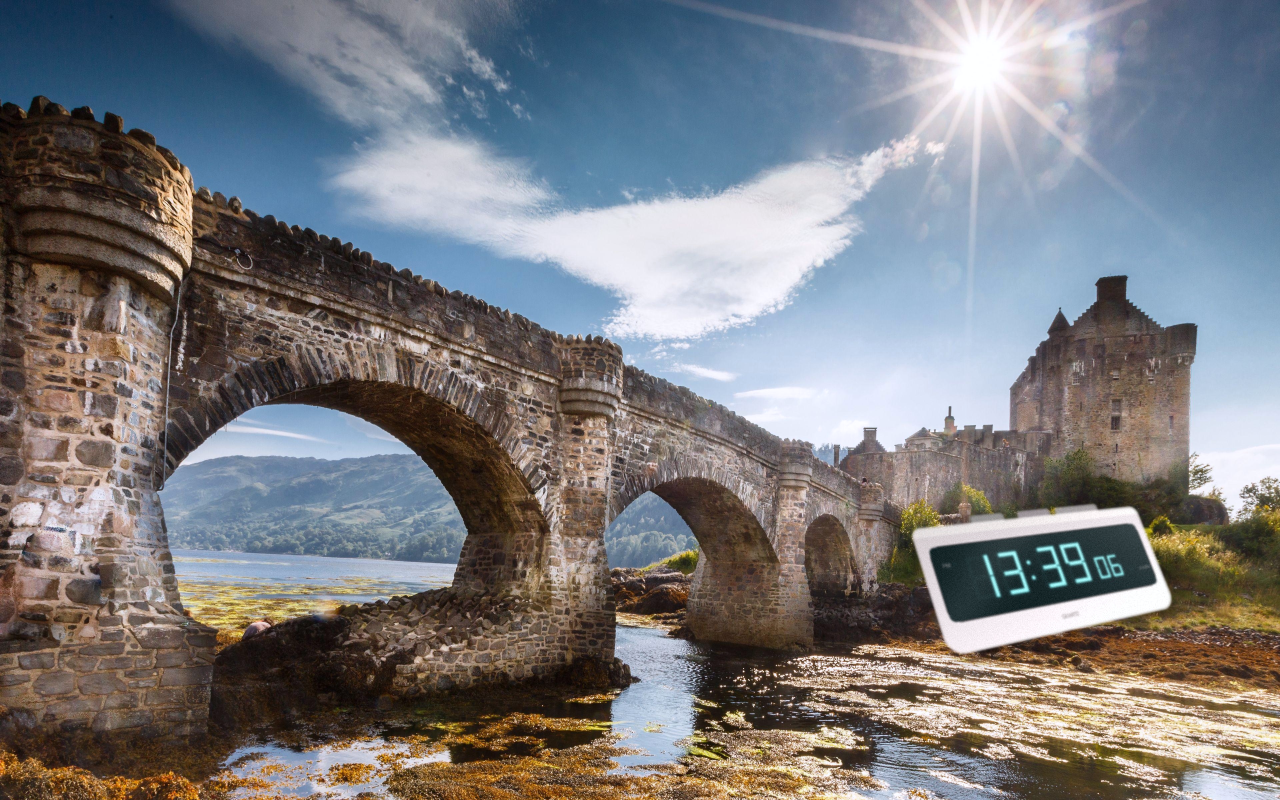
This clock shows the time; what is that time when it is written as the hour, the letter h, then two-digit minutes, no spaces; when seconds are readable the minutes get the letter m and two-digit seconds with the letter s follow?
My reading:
13h39m06s
